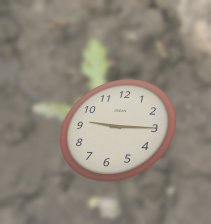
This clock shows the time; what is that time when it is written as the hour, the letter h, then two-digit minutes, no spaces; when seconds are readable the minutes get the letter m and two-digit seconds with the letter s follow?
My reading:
9h15
